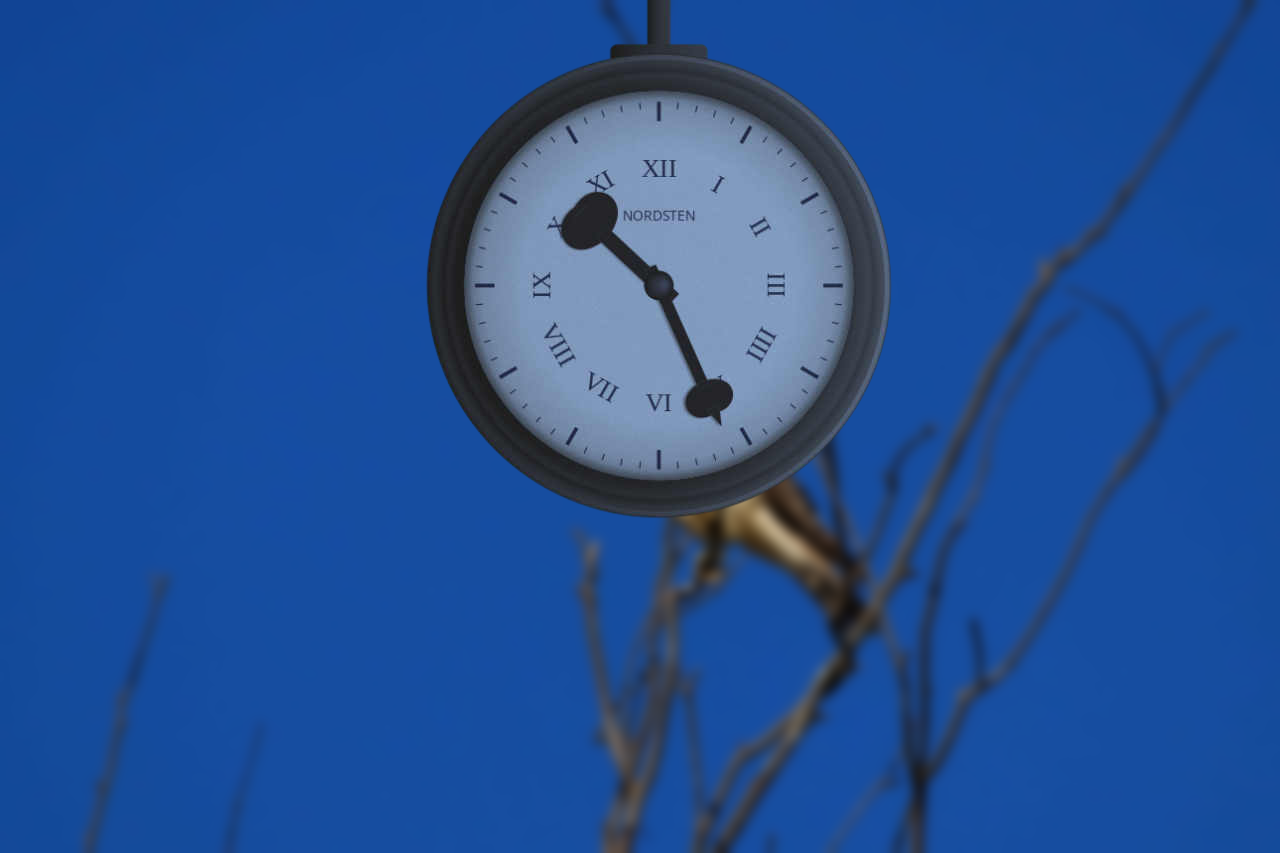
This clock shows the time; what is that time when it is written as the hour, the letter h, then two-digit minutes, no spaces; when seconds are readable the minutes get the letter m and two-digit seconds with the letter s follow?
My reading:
10h26
